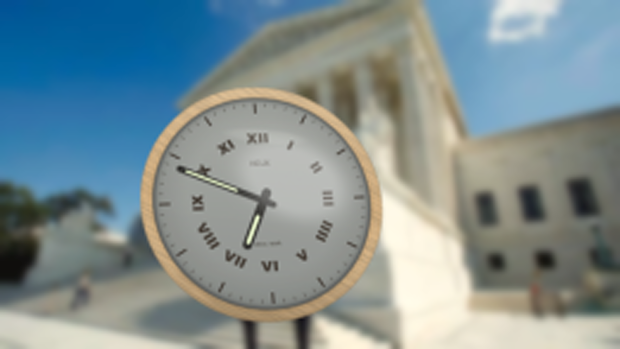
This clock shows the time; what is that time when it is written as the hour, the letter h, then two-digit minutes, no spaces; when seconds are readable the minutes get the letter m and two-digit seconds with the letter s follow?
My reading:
6h49
